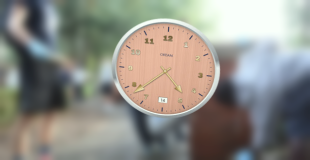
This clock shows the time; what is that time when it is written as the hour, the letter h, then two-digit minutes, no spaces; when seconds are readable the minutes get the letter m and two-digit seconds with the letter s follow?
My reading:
4h38
